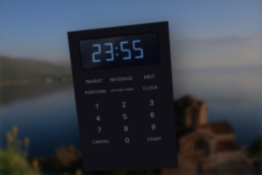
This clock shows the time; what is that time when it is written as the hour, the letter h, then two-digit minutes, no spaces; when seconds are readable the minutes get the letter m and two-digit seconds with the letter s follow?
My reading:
23h55
